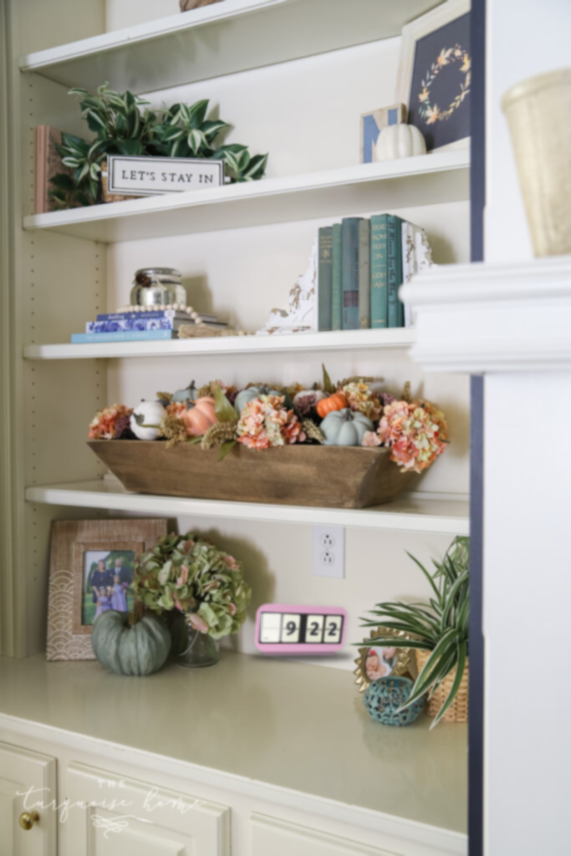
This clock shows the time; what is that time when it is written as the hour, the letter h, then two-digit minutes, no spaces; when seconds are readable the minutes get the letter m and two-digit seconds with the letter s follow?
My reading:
9h22
